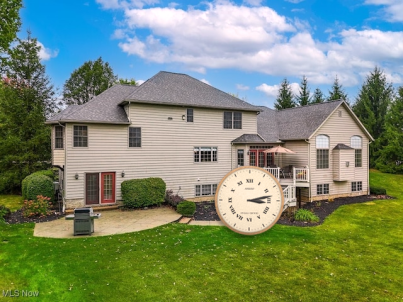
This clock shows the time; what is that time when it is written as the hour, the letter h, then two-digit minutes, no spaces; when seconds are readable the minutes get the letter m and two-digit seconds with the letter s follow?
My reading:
3h13
